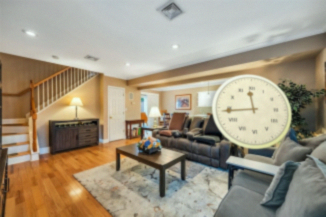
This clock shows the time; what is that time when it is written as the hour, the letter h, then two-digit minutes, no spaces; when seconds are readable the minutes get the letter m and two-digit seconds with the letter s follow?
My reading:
11h44
